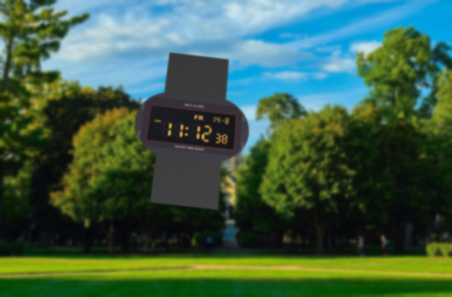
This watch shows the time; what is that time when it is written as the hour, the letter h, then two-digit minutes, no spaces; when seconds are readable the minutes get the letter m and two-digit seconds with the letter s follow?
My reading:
11h12m38s
